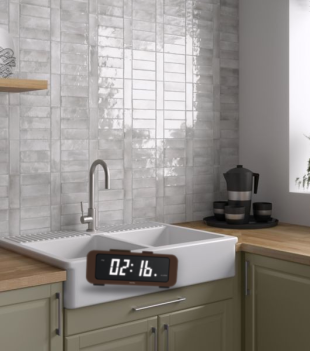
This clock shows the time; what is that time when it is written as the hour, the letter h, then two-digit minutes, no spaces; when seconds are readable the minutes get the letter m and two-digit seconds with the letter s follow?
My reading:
2h16
